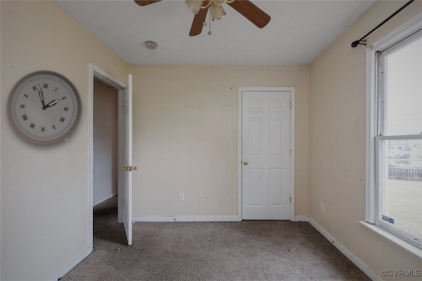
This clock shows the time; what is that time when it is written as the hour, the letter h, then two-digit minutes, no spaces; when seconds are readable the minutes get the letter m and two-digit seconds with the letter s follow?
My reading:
1h57
